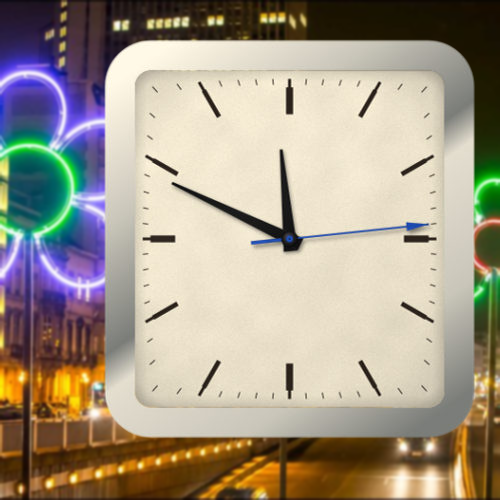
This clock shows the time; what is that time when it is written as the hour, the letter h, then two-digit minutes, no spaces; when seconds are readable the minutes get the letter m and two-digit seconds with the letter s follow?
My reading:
11h49m14s
